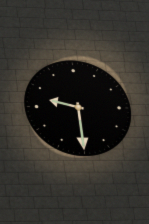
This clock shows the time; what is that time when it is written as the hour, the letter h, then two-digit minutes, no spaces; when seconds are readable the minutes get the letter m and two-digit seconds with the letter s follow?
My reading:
9h30
